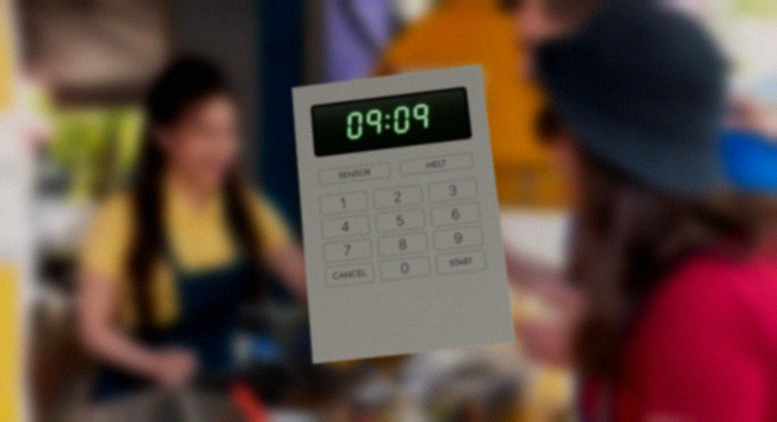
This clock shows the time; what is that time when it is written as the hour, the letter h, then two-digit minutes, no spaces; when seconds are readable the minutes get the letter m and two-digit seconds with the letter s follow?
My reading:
9h09
